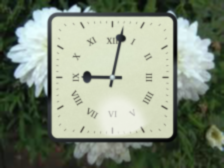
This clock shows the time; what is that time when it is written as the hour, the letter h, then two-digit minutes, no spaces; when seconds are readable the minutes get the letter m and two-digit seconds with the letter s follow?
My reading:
9h02
